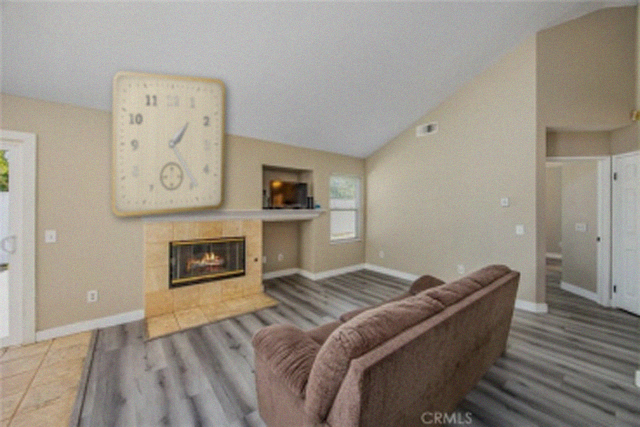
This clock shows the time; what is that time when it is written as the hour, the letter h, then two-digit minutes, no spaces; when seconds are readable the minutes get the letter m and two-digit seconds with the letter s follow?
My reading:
1h24
